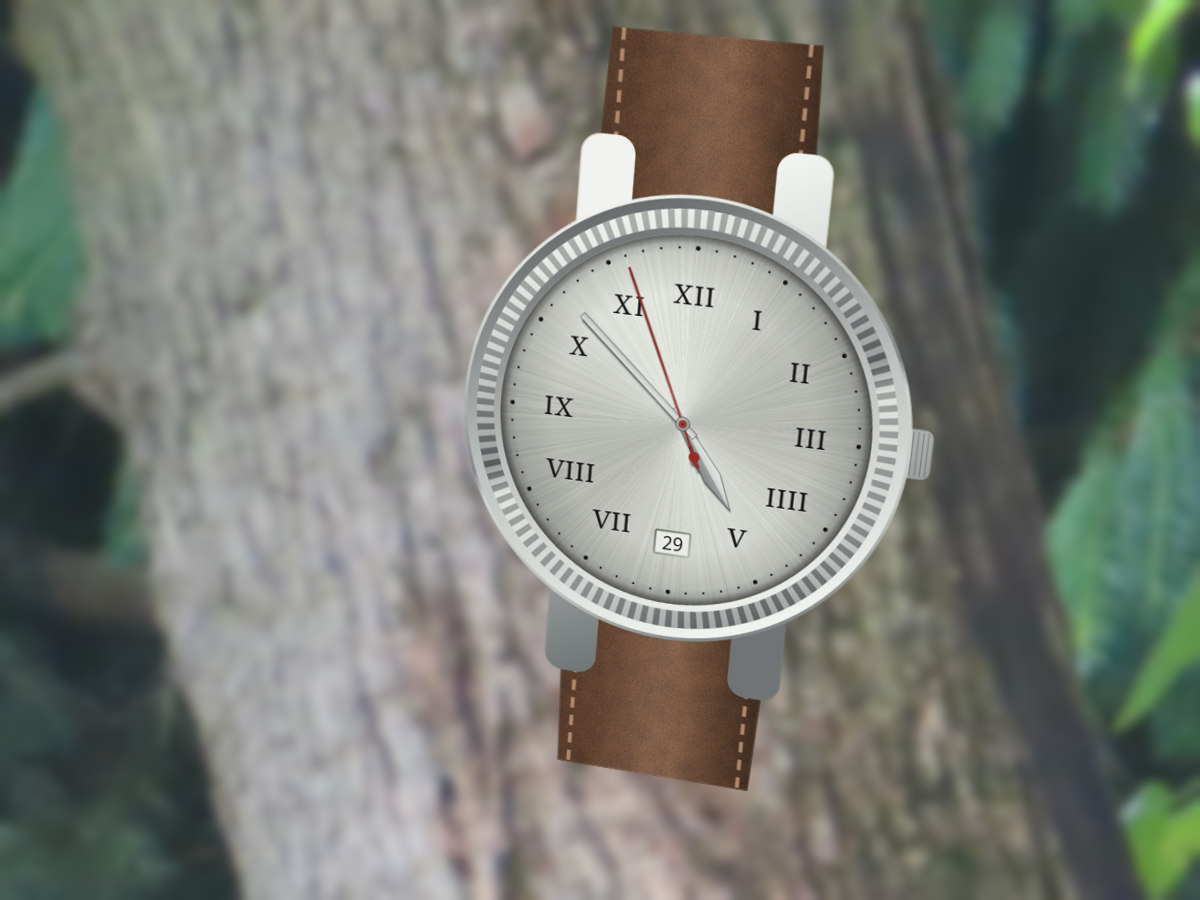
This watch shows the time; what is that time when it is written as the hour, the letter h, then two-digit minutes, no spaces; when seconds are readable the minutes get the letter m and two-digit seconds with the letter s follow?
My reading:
4h51m56s
